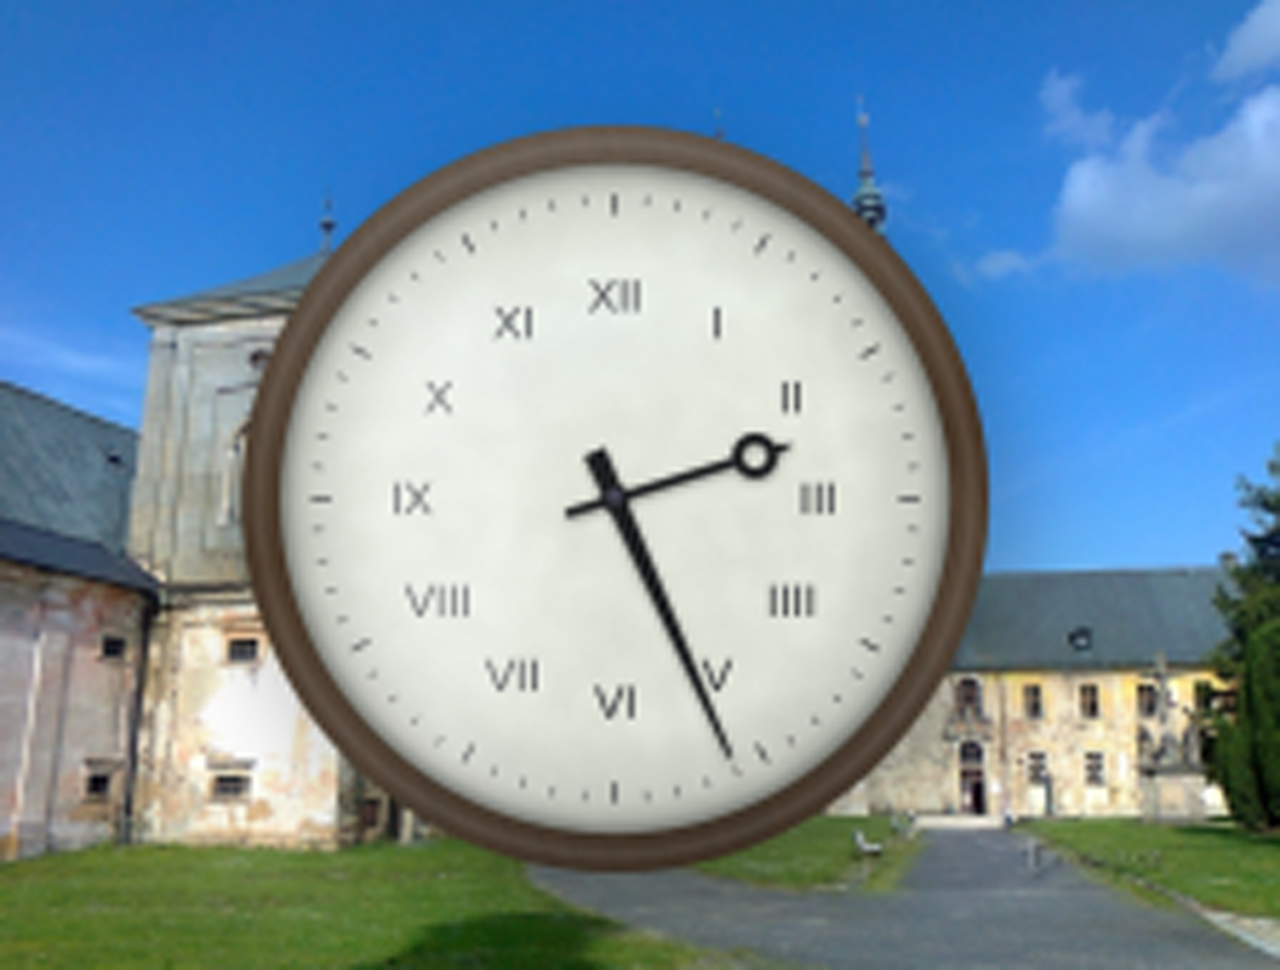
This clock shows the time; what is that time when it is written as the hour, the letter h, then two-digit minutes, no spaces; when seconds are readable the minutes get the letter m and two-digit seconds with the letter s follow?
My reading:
2h26
